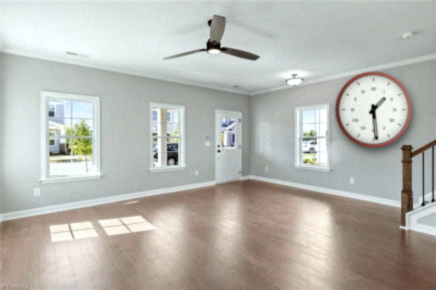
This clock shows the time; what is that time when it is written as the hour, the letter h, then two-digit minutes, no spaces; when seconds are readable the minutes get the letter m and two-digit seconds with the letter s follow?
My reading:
1h29
